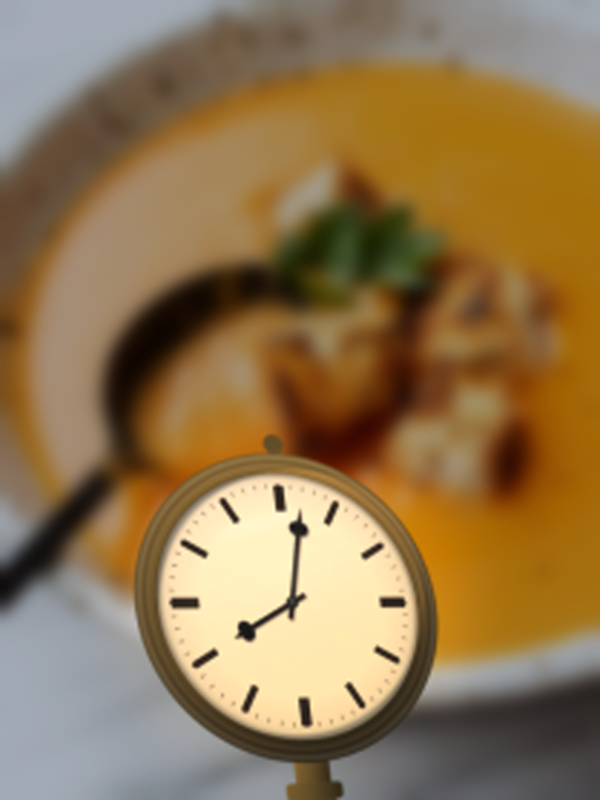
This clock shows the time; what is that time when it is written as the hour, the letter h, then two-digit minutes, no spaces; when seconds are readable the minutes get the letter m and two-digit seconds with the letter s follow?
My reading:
8h02
